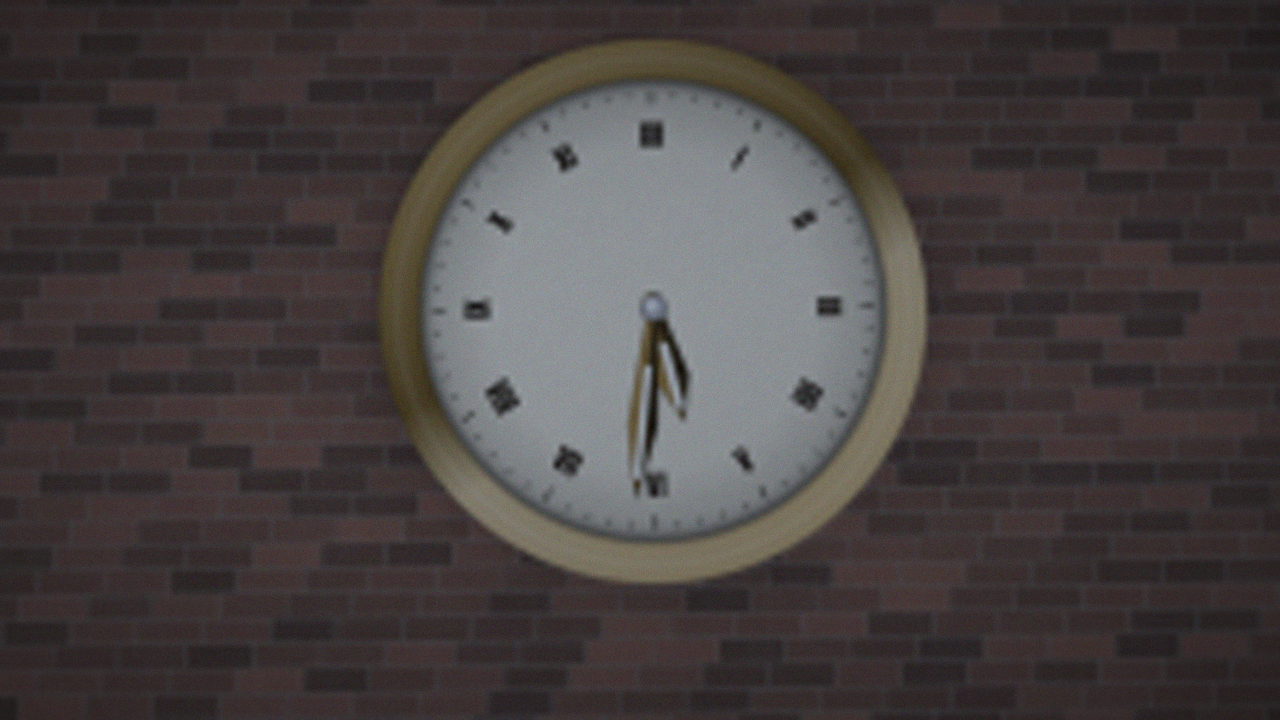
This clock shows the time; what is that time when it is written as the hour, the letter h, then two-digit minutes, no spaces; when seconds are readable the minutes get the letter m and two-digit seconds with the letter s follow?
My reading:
5h31
